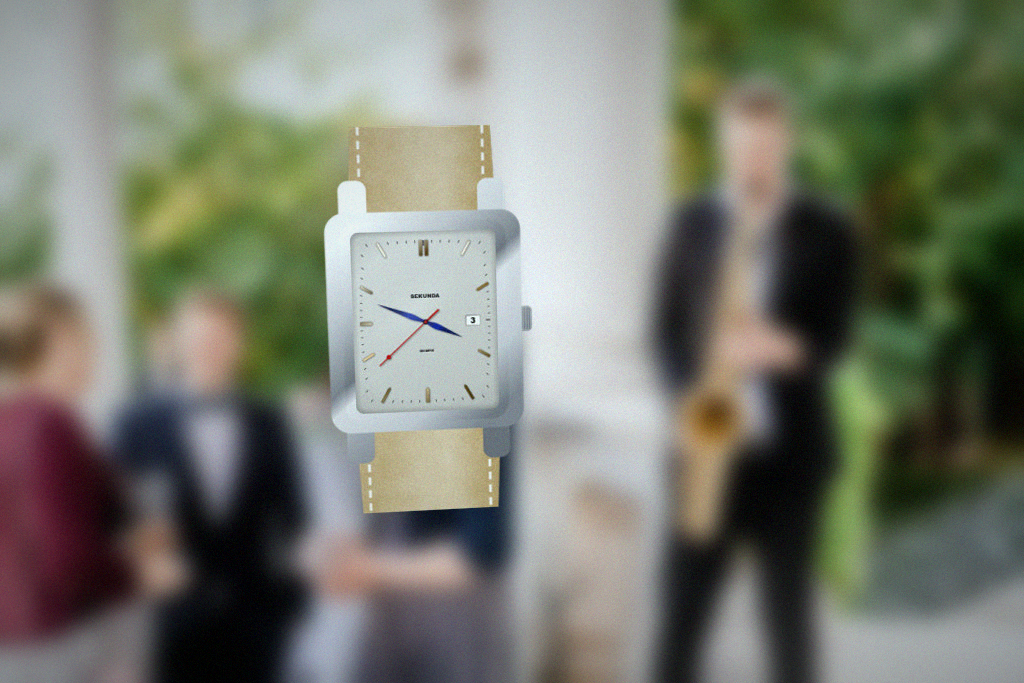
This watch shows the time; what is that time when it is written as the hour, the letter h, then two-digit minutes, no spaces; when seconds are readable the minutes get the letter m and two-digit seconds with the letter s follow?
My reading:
3h48m38s
